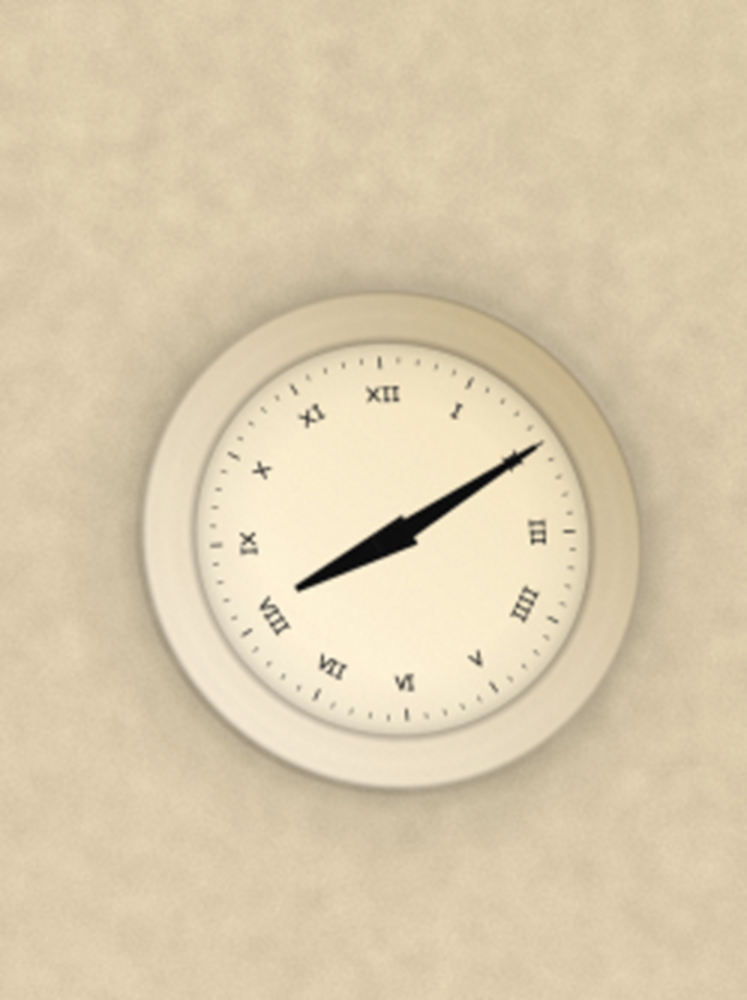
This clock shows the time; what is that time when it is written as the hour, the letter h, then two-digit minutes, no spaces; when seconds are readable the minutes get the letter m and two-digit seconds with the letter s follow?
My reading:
8h10
